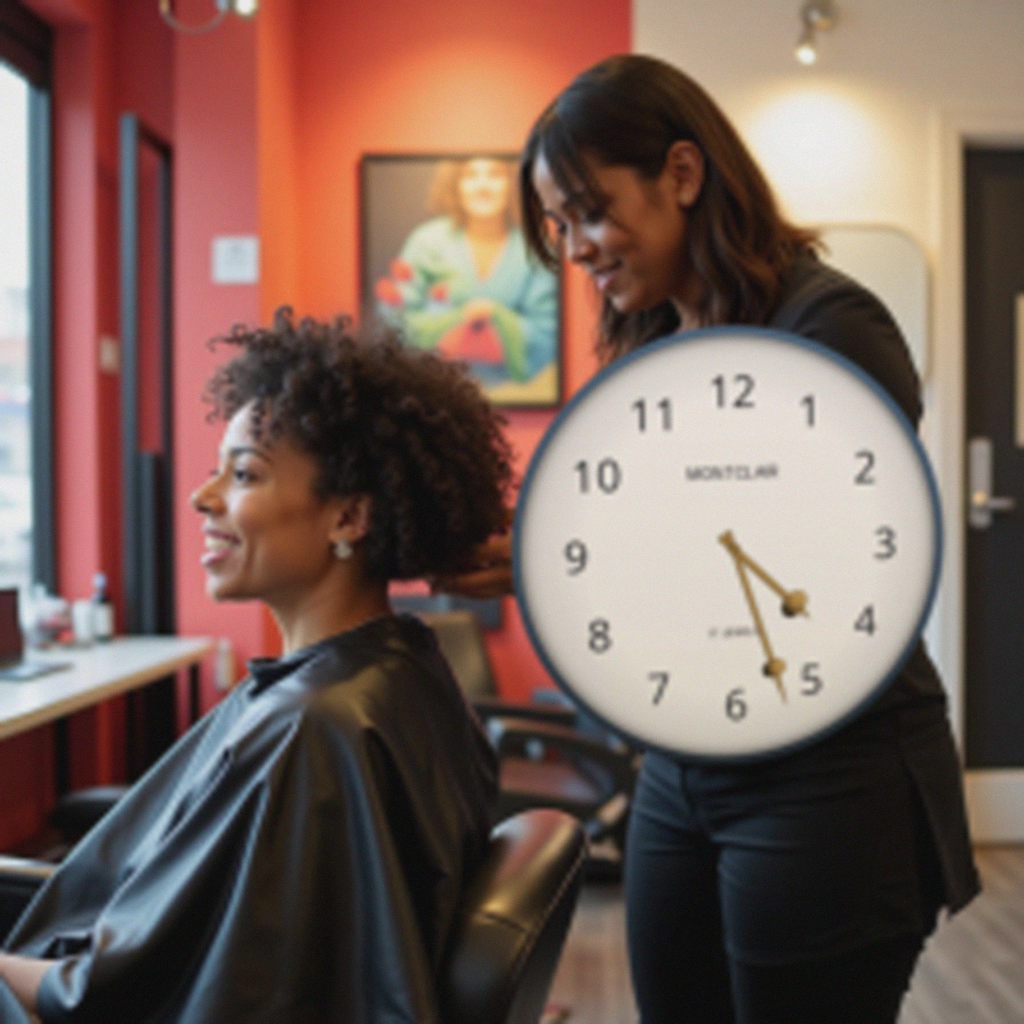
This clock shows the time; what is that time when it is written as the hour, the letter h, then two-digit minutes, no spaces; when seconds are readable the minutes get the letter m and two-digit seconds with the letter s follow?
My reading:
4h27
